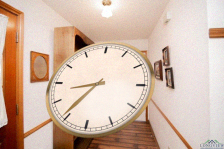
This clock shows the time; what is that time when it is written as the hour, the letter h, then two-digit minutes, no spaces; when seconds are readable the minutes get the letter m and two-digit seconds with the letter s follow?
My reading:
8h36
